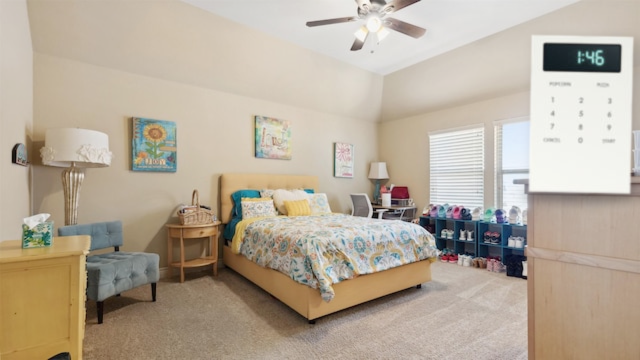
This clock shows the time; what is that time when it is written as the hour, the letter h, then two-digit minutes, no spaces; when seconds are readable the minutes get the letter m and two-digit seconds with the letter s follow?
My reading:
1h46
